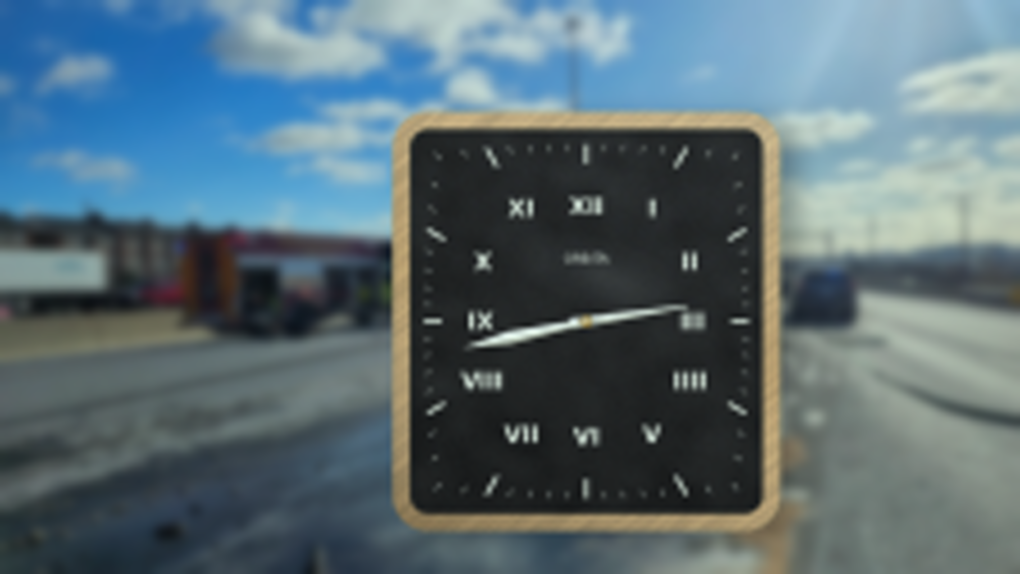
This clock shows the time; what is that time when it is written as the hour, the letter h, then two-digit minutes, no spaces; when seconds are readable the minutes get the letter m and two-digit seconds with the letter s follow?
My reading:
2h43
